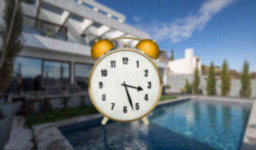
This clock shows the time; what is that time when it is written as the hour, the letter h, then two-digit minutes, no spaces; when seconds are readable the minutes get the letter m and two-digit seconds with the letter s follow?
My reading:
3h27
